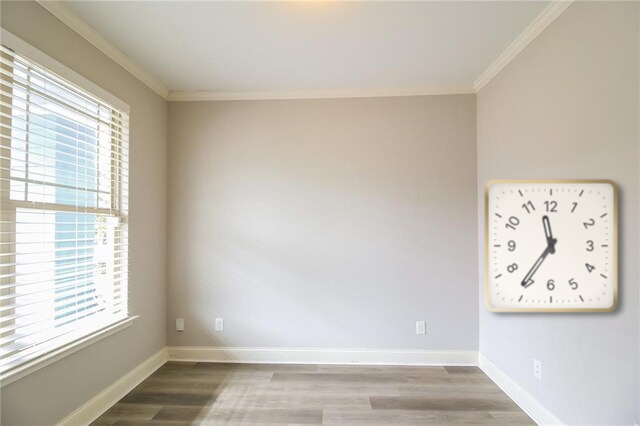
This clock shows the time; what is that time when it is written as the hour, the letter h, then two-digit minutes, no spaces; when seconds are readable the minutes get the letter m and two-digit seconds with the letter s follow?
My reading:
11h36
